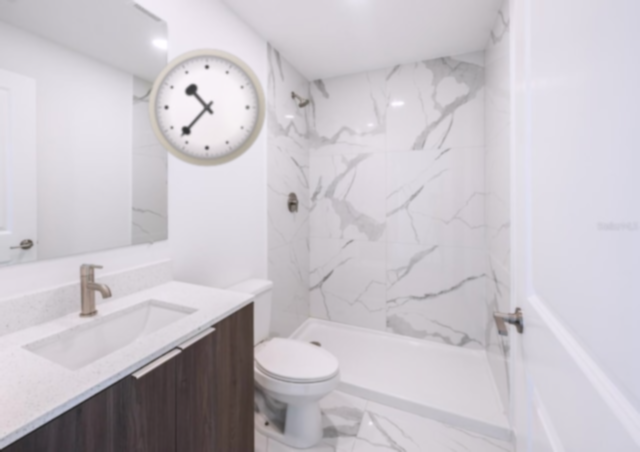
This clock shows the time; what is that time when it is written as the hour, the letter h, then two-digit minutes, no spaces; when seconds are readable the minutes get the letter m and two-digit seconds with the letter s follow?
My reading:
10h37
